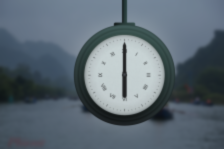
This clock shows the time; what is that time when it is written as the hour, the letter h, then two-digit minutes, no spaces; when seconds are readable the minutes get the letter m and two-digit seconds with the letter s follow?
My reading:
6h00
